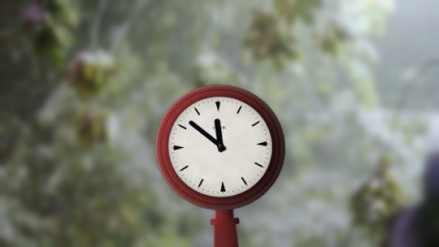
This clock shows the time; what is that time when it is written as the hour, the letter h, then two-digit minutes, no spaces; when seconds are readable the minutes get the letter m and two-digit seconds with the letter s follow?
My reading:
11h52
